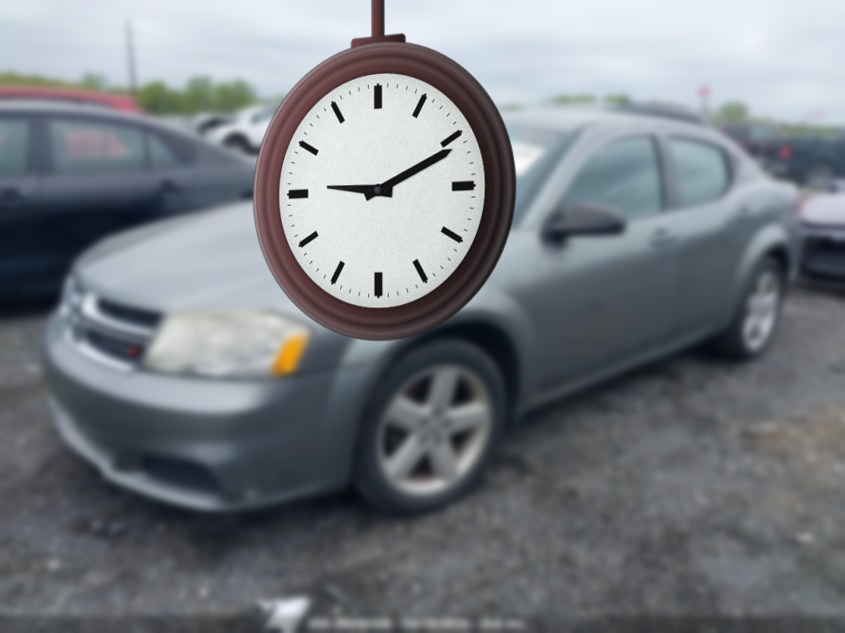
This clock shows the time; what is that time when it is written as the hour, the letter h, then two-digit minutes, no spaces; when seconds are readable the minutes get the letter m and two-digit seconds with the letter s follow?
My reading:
9h11
